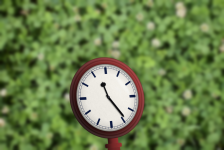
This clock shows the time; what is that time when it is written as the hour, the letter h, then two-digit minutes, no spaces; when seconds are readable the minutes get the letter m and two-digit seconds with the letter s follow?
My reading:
11h24
